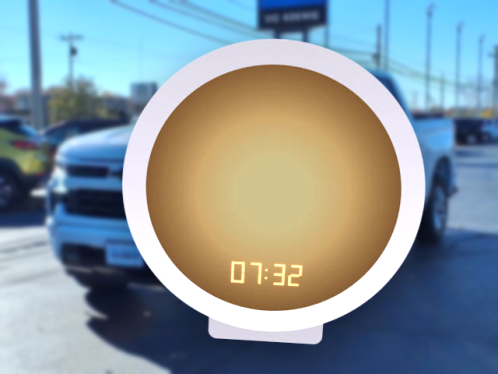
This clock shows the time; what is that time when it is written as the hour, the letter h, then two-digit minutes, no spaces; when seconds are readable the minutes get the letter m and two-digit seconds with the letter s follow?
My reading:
7h32
